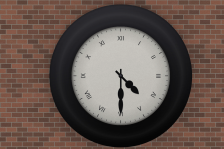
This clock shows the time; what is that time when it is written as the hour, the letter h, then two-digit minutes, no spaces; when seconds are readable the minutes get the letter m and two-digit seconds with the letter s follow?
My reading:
4h30
